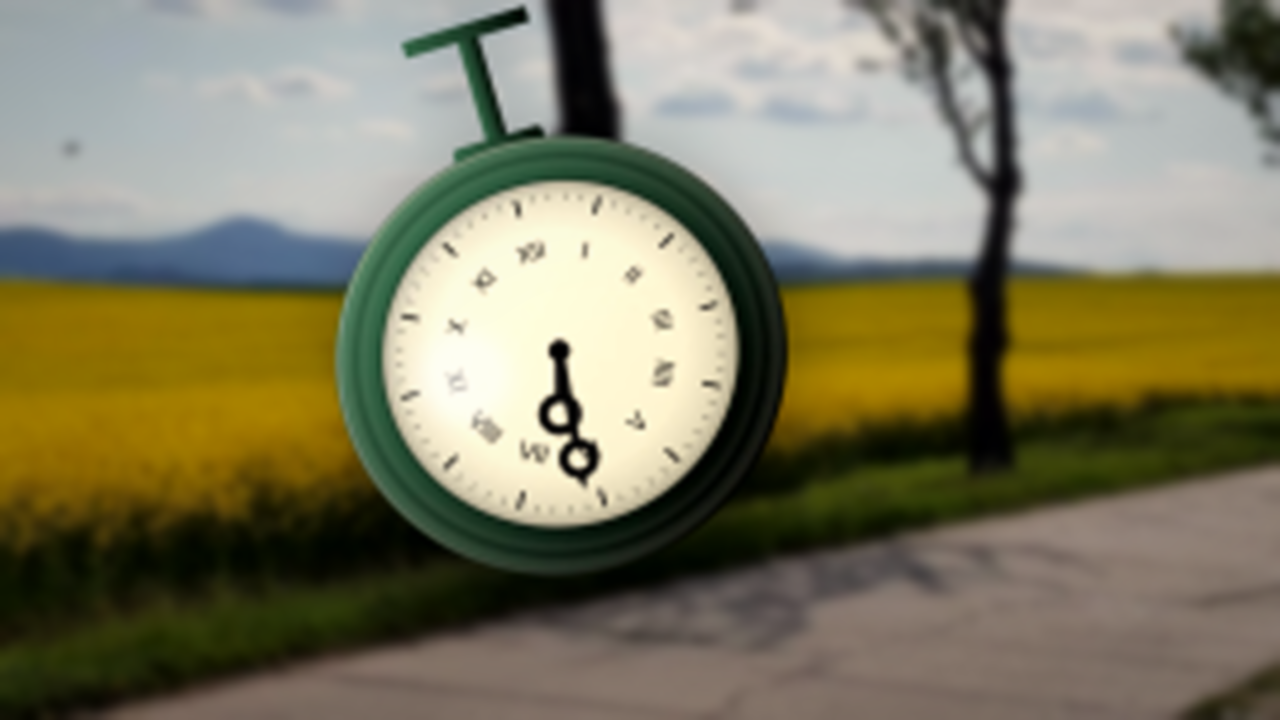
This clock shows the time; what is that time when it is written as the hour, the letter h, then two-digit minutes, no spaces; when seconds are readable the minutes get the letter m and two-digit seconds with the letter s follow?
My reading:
6h31
